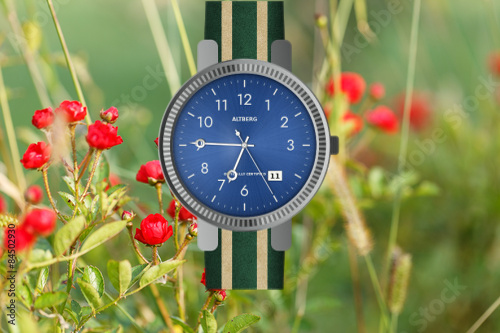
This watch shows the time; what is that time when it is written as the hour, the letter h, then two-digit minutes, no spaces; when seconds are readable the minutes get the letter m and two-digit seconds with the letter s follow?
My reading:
6h45m25s
